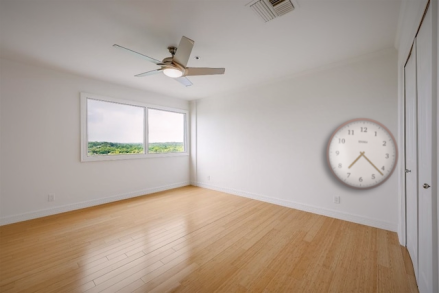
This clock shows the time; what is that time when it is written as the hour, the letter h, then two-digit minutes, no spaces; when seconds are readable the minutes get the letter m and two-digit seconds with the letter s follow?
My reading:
7h22
